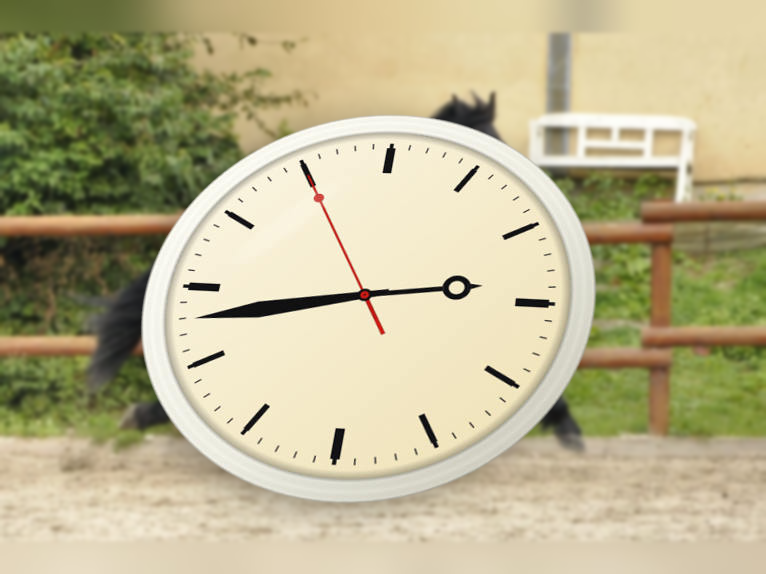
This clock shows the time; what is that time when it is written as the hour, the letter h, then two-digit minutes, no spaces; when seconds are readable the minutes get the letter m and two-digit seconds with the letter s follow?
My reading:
2h42m55s
